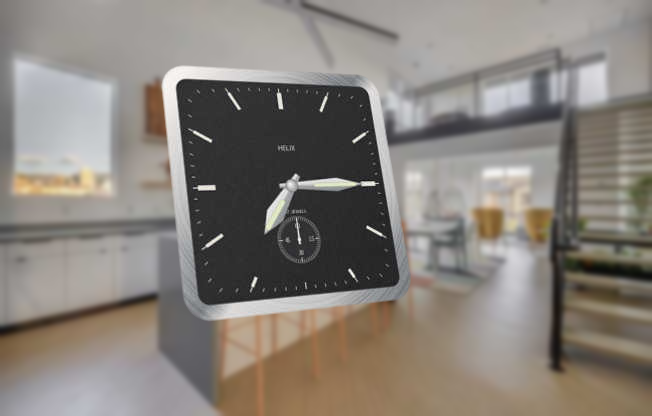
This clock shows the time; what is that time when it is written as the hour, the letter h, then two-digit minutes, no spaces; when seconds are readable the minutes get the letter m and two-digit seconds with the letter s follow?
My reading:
7h15
